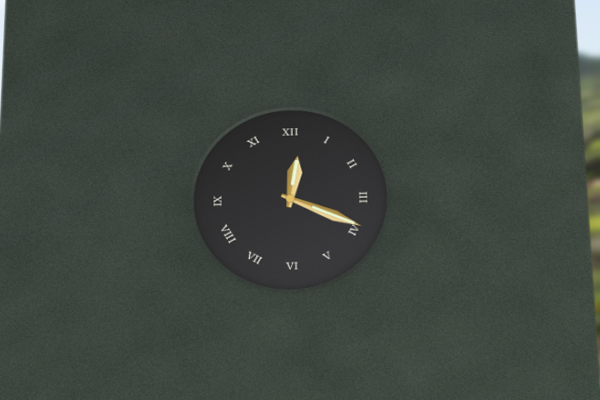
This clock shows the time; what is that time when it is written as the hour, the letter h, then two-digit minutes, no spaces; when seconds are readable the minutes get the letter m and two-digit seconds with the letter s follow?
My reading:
12h19
